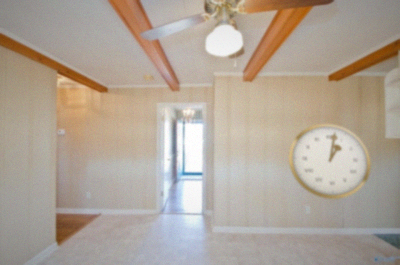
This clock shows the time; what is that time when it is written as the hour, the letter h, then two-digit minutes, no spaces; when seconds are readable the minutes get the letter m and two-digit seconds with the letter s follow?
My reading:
1h02
